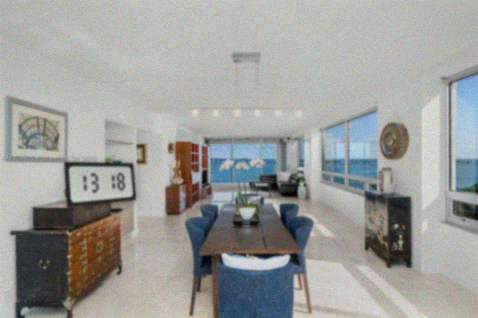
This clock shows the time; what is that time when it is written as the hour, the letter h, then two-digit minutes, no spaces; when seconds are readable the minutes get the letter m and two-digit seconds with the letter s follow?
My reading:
13h18
